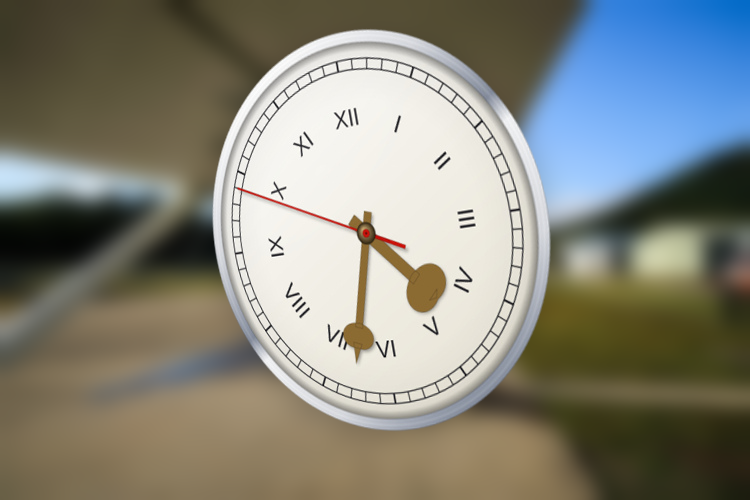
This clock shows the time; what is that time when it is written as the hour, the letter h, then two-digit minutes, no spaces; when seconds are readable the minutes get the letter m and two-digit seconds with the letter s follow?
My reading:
4h32m49s
